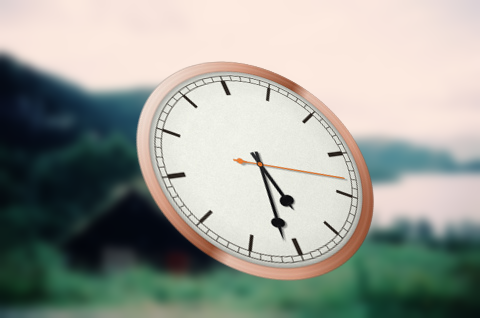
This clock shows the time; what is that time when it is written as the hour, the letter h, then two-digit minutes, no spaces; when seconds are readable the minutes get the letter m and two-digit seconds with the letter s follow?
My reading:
5h31m18s
